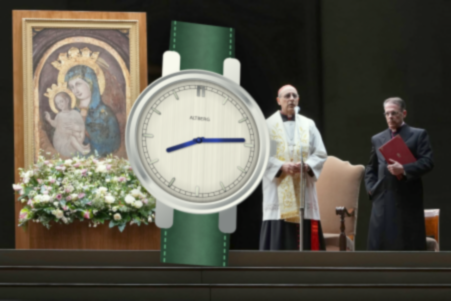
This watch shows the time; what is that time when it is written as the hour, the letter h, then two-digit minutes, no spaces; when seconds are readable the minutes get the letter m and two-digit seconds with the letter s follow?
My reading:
8h14
